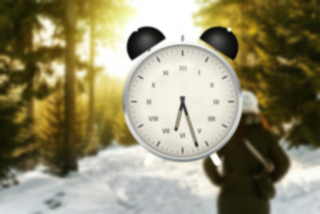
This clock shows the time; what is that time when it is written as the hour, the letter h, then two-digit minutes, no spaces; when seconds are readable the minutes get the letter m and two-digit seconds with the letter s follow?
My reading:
6h27
